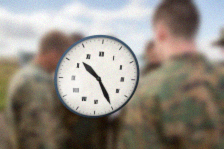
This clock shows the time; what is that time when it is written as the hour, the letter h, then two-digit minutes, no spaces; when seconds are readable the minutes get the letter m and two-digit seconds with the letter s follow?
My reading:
10h25
